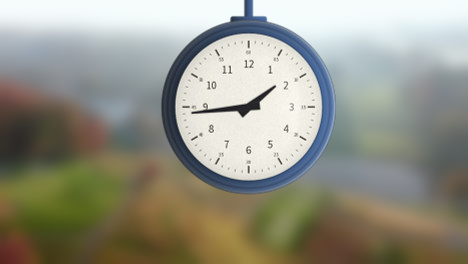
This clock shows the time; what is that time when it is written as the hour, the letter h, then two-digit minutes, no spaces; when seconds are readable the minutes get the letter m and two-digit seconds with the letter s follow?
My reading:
1h44
